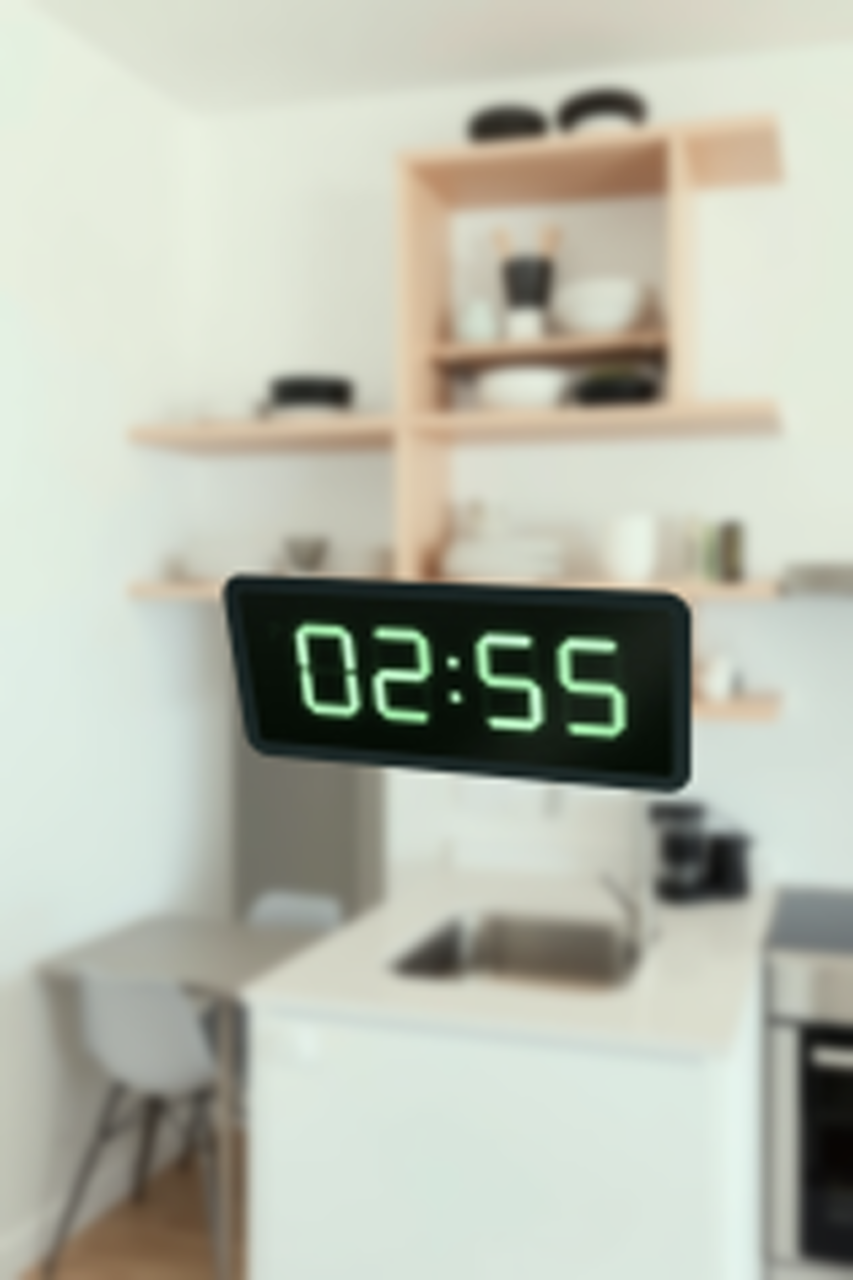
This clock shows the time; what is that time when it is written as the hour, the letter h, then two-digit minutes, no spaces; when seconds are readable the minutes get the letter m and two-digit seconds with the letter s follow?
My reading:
2h55
